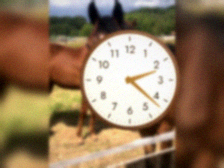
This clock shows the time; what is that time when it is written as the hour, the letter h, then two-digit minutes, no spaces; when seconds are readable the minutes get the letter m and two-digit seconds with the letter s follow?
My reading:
2h22
